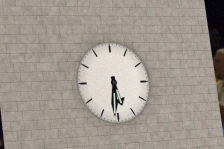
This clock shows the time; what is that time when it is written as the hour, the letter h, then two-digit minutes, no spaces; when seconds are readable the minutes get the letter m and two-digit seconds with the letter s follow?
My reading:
5h31
